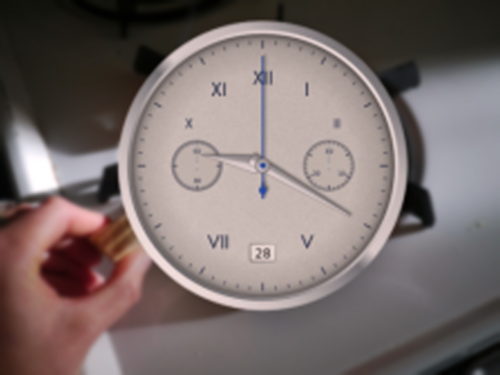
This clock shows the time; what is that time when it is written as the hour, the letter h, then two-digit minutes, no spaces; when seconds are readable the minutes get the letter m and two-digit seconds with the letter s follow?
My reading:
9h20
